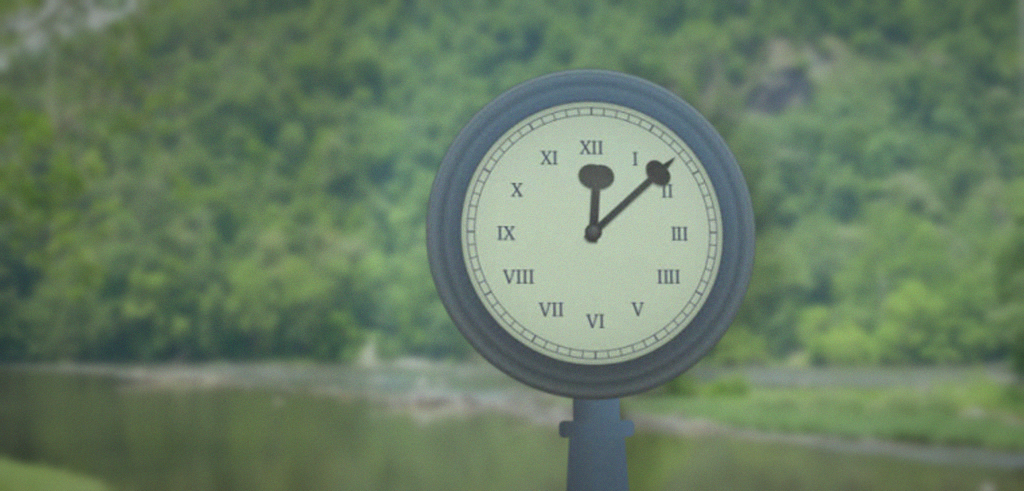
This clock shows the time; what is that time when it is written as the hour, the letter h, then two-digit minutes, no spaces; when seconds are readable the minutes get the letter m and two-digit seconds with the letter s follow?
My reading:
12h08
